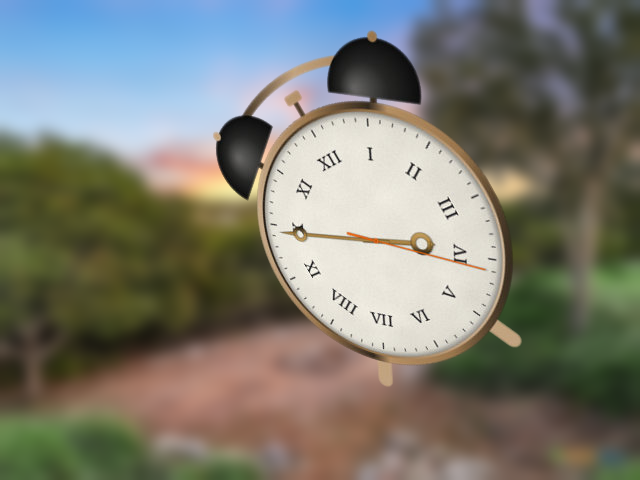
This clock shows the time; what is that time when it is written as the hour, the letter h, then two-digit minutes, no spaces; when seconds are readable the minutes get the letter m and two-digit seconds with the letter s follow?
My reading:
3h49m21s
